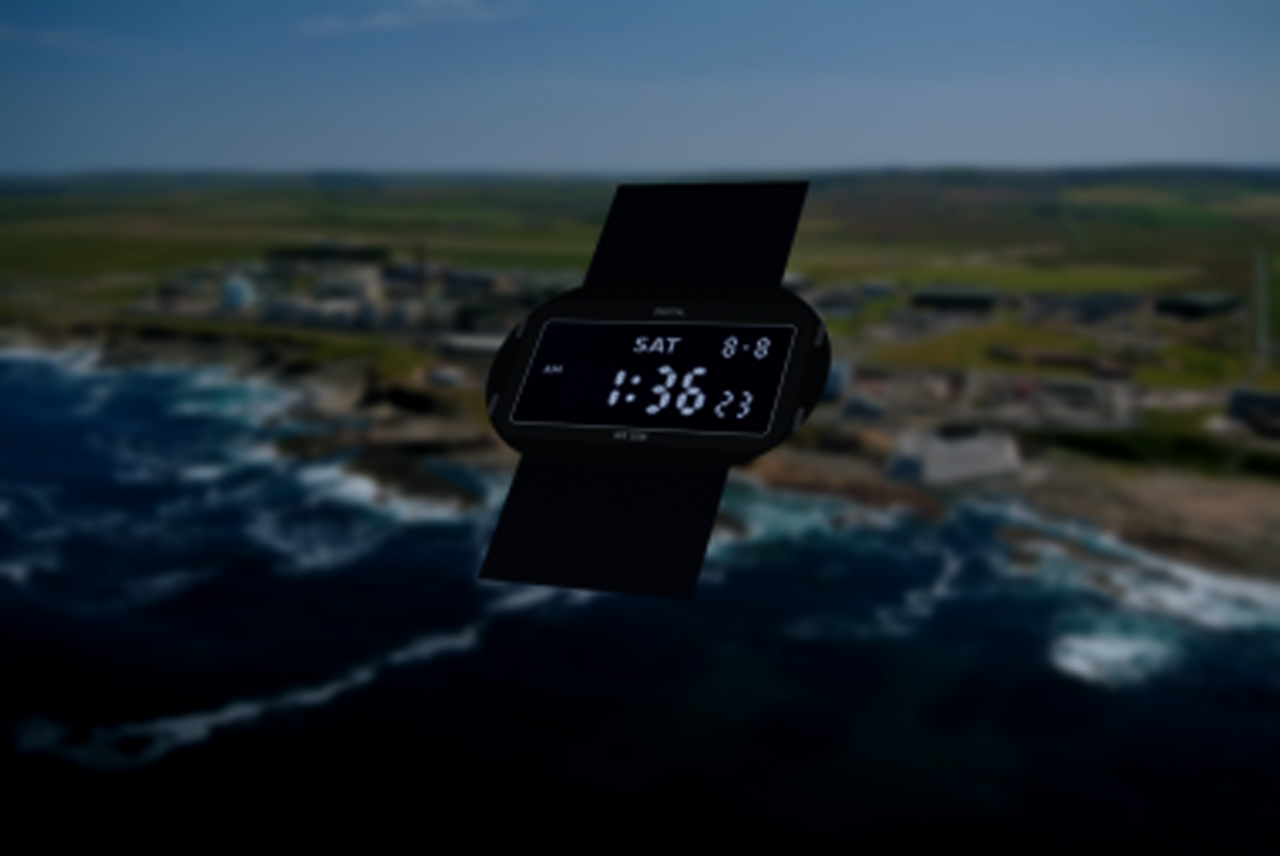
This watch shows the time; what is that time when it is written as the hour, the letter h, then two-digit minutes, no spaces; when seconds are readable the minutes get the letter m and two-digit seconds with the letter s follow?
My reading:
1h36m23s
